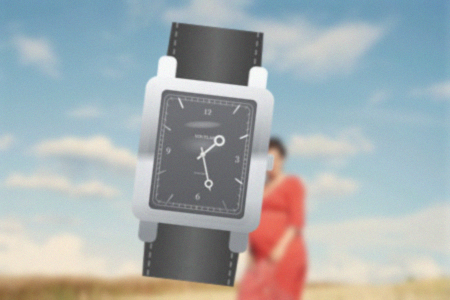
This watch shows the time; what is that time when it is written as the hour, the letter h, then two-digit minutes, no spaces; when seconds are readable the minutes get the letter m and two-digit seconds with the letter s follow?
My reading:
1h27
